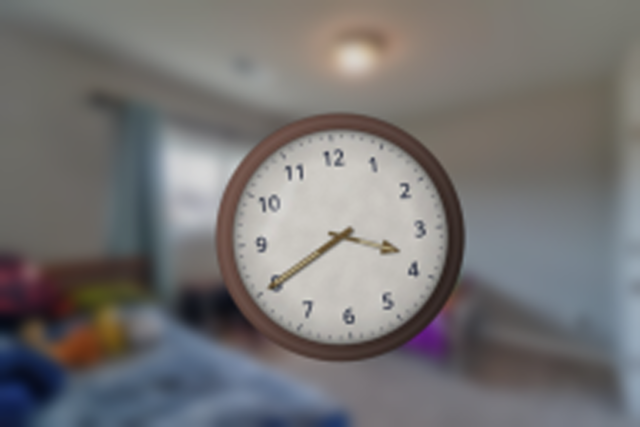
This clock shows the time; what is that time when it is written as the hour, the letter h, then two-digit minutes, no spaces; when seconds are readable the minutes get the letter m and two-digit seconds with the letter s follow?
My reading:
3h40
